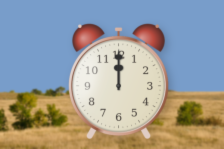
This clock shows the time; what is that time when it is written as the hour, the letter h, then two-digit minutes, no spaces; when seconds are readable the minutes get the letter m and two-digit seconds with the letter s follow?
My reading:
12h00
